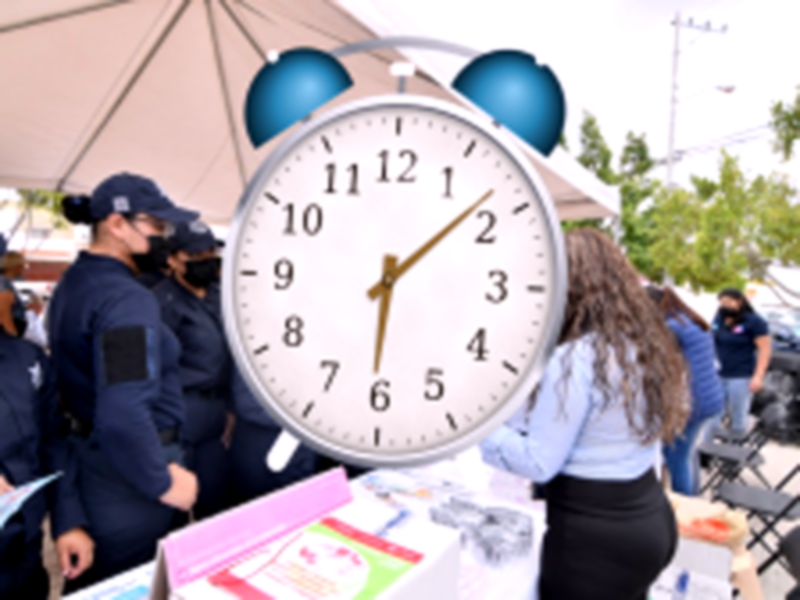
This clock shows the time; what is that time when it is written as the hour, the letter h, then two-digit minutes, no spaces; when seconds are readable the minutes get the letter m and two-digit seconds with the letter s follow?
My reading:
6h08
